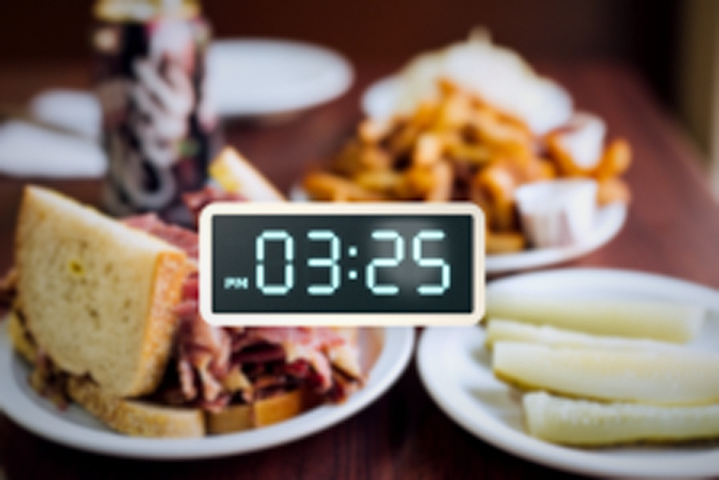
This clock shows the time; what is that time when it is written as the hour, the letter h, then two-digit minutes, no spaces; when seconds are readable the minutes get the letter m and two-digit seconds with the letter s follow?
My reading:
3h25
